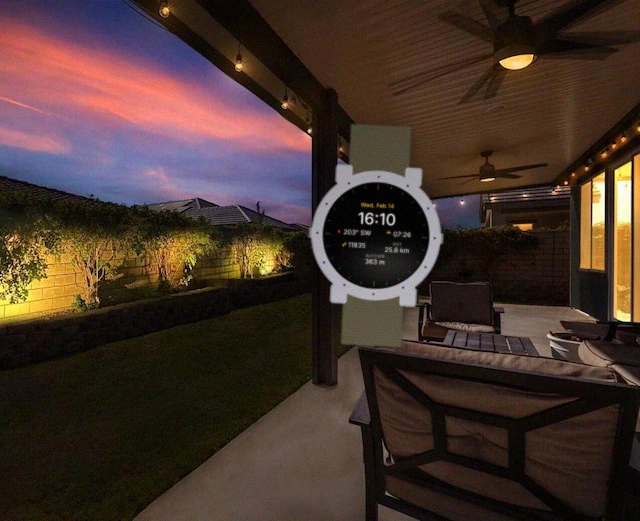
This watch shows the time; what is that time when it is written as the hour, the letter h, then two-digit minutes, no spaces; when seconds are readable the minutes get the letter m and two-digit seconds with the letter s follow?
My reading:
16h10
